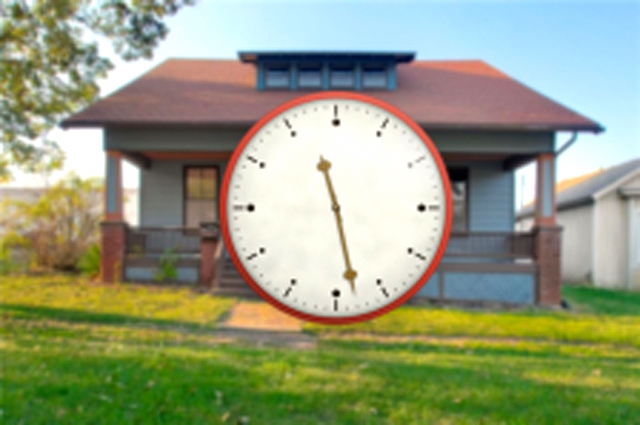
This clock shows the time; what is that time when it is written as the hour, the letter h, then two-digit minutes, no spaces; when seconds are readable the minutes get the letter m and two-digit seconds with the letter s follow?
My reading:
11h28
